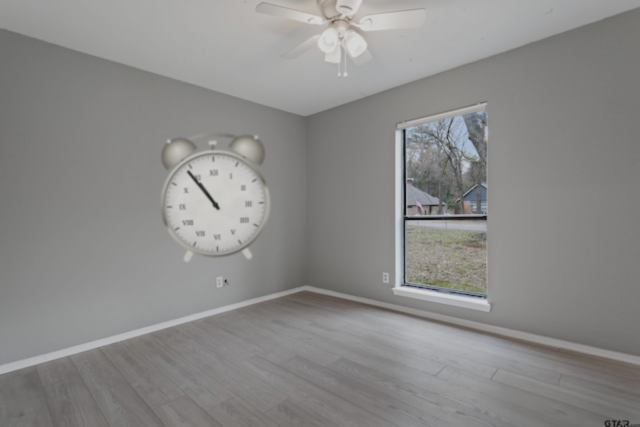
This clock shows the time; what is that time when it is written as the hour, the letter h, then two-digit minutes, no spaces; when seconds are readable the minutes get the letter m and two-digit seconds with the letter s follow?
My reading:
10h54
